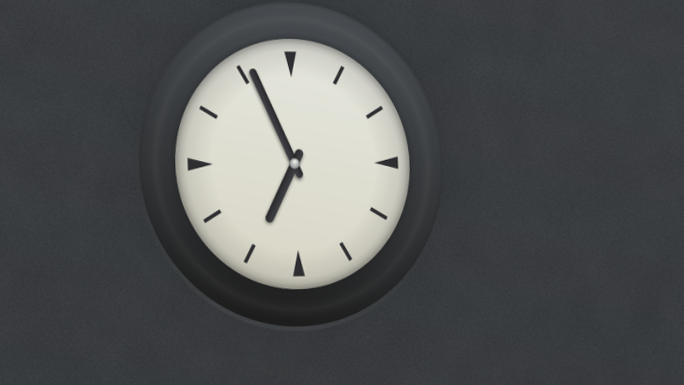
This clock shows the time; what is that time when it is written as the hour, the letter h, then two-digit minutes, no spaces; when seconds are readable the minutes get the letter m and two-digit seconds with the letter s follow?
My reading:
6h56
